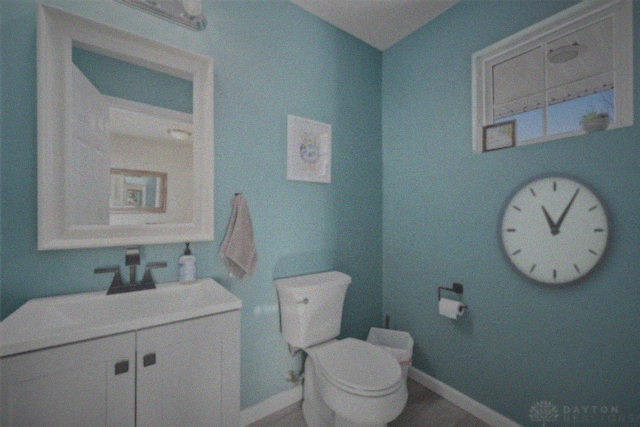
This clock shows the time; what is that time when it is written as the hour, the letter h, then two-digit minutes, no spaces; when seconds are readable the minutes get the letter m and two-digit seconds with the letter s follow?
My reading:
11h05
